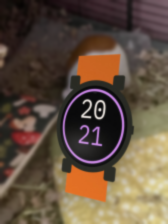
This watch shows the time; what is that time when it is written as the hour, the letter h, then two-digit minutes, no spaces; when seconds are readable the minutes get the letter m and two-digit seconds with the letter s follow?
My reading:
20h21
